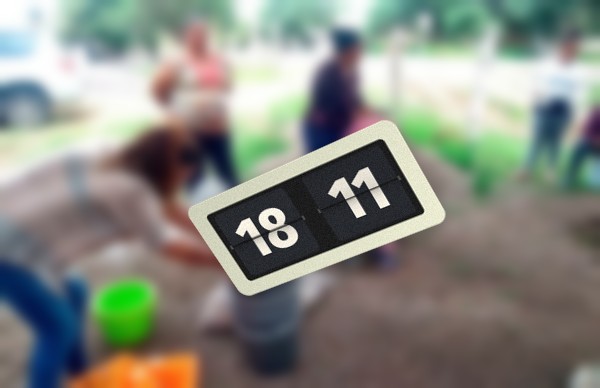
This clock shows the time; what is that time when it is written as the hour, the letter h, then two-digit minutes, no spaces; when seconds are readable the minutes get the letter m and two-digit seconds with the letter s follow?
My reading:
18h11
